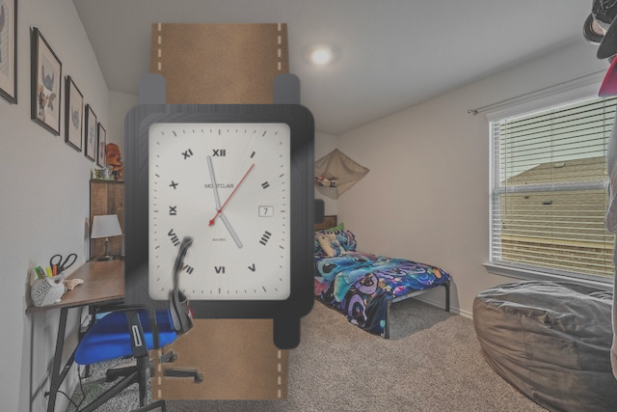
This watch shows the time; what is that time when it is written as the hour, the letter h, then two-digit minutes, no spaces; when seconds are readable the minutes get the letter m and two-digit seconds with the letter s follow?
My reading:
4h58m06s
